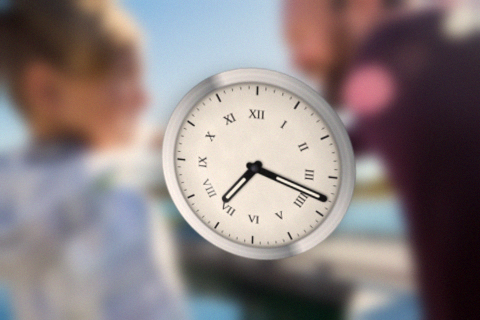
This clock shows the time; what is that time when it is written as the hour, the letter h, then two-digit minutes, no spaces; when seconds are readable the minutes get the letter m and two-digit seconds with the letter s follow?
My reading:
7h18
